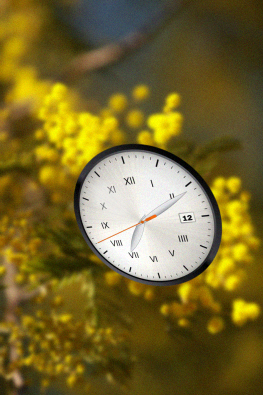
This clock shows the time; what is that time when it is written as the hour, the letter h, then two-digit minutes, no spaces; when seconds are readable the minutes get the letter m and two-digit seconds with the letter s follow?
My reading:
7h10m42s
